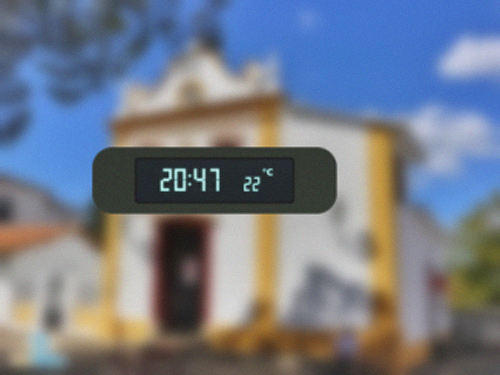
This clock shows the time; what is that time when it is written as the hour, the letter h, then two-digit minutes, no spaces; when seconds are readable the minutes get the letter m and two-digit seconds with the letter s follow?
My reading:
20h47
